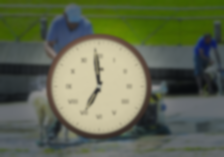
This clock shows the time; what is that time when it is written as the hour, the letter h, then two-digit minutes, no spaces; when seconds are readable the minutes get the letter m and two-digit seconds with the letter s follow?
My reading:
6h59
